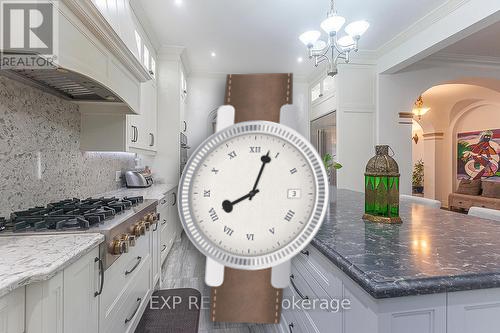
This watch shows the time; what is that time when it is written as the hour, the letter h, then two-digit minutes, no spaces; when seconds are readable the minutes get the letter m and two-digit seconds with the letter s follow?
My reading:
8h03
